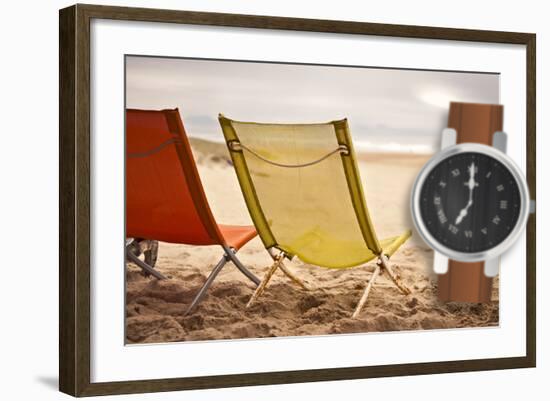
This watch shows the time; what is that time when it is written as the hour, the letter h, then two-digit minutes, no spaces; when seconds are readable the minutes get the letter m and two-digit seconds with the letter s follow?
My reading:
7h00
